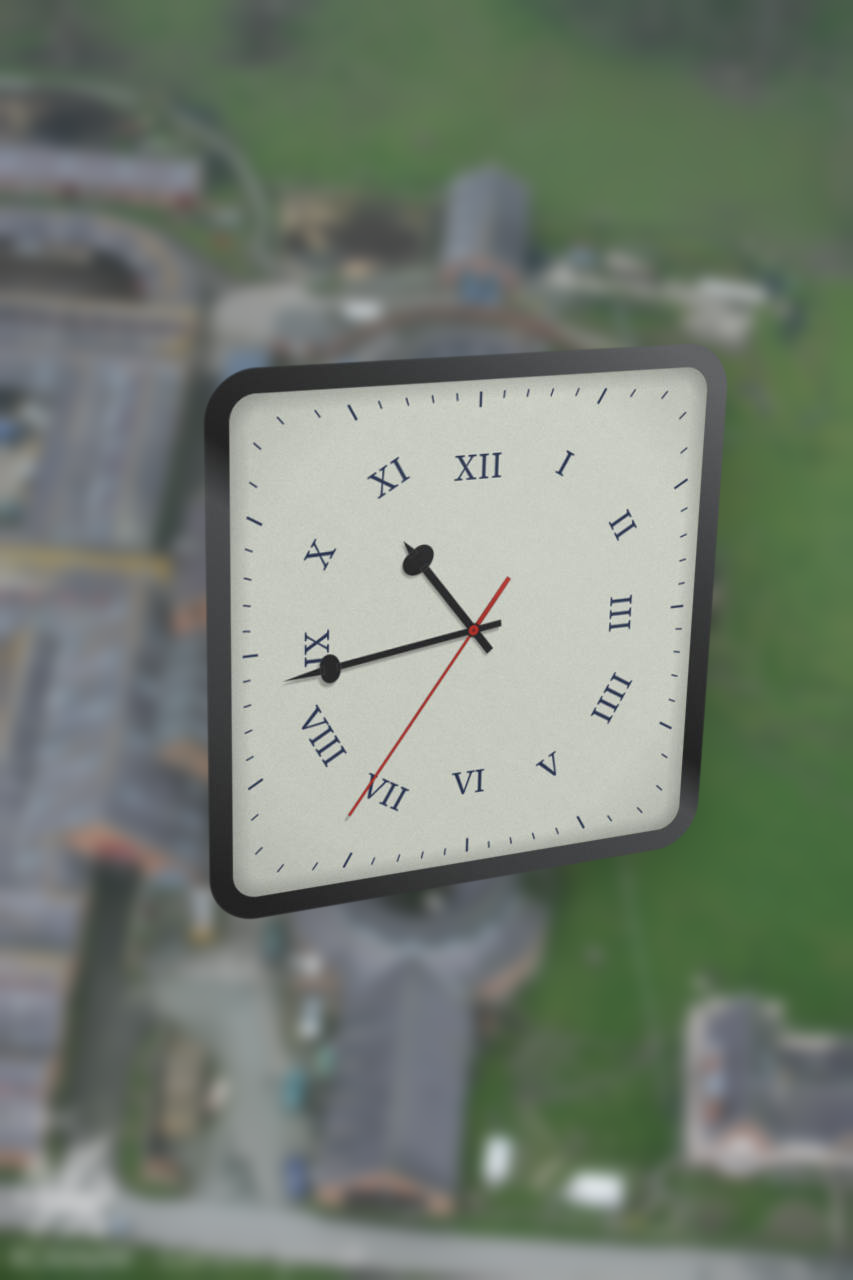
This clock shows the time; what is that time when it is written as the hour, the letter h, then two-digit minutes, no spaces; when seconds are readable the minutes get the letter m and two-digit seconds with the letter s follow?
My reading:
10h43m36s
